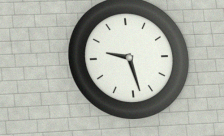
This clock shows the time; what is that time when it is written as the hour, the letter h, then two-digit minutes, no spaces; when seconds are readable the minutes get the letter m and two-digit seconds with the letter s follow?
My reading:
9h28
